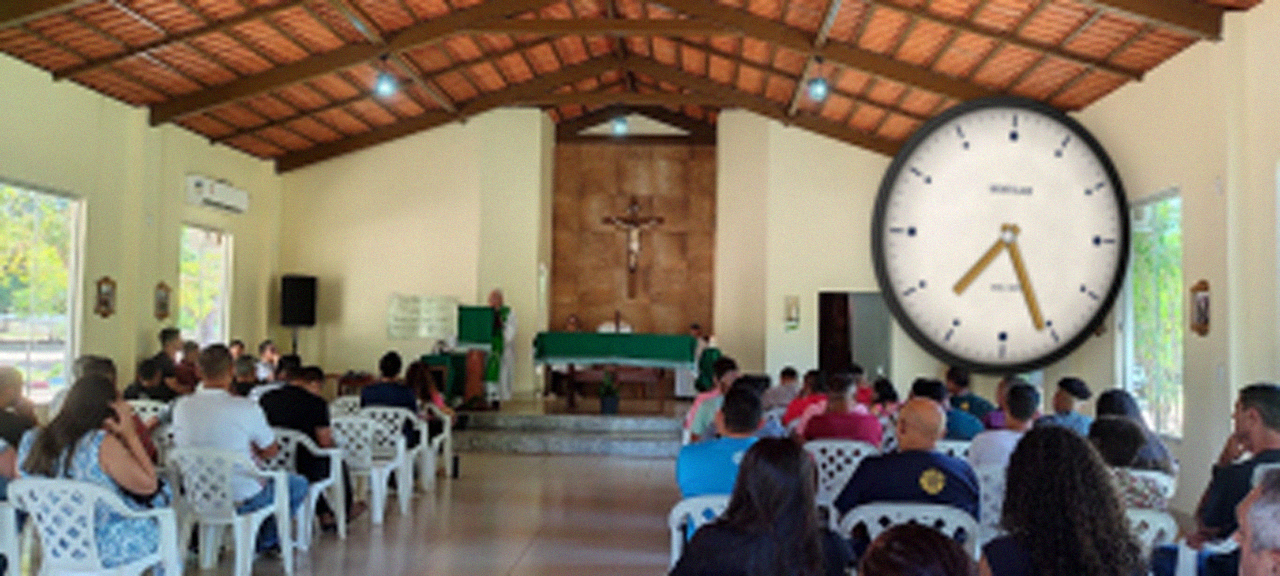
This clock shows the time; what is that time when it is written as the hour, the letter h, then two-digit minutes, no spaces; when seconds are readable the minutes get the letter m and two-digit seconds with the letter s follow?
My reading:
7h26
